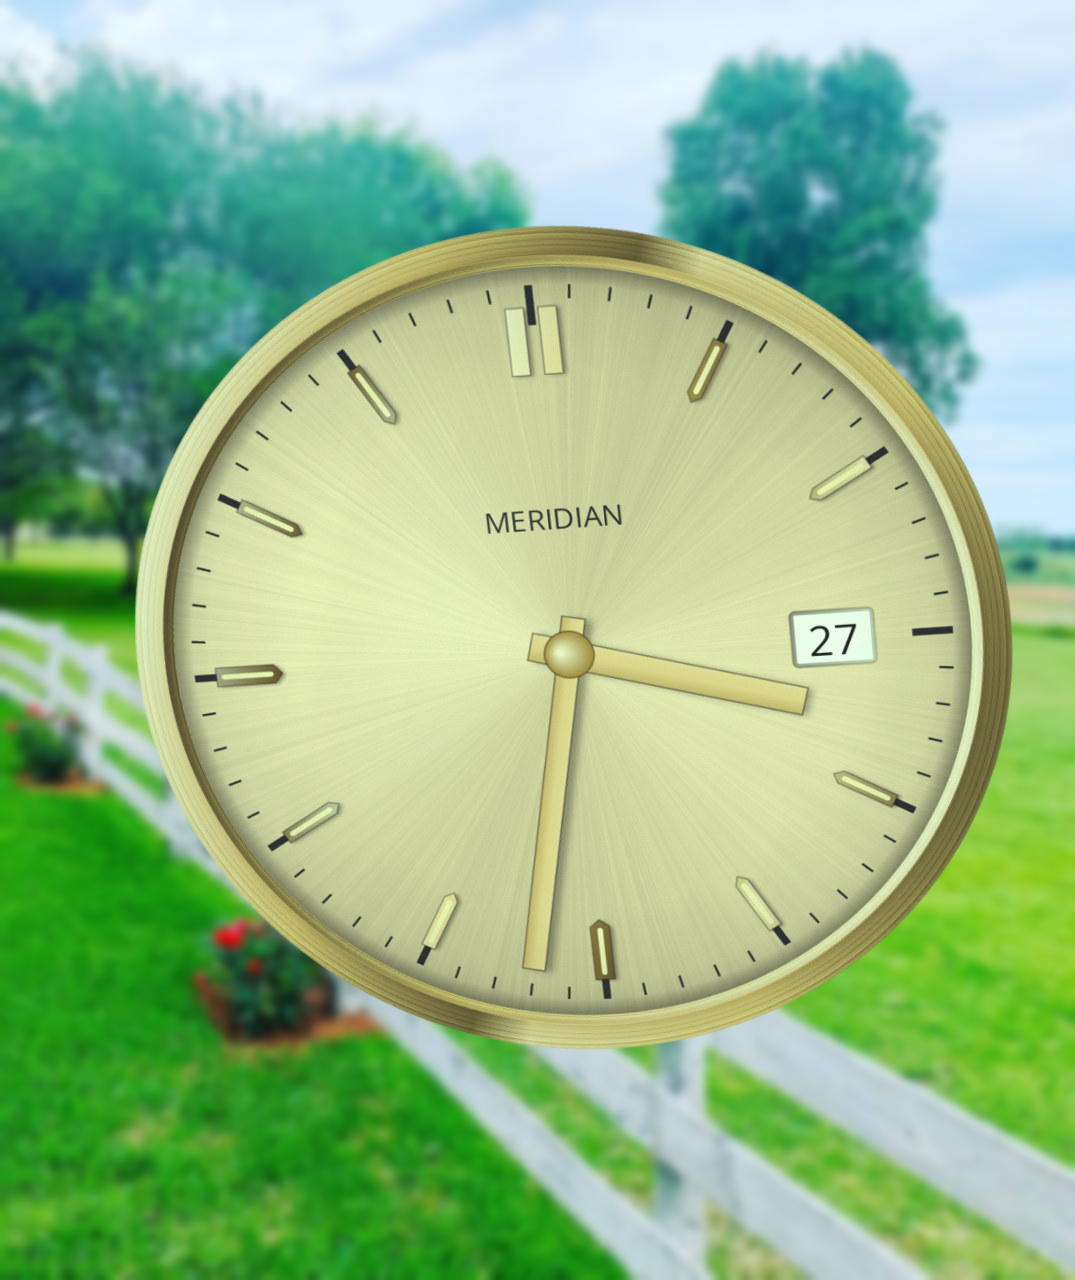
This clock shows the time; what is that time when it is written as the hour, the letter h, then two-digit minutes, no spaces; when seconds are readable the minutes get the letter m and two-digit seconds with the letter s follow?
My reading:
3h32
